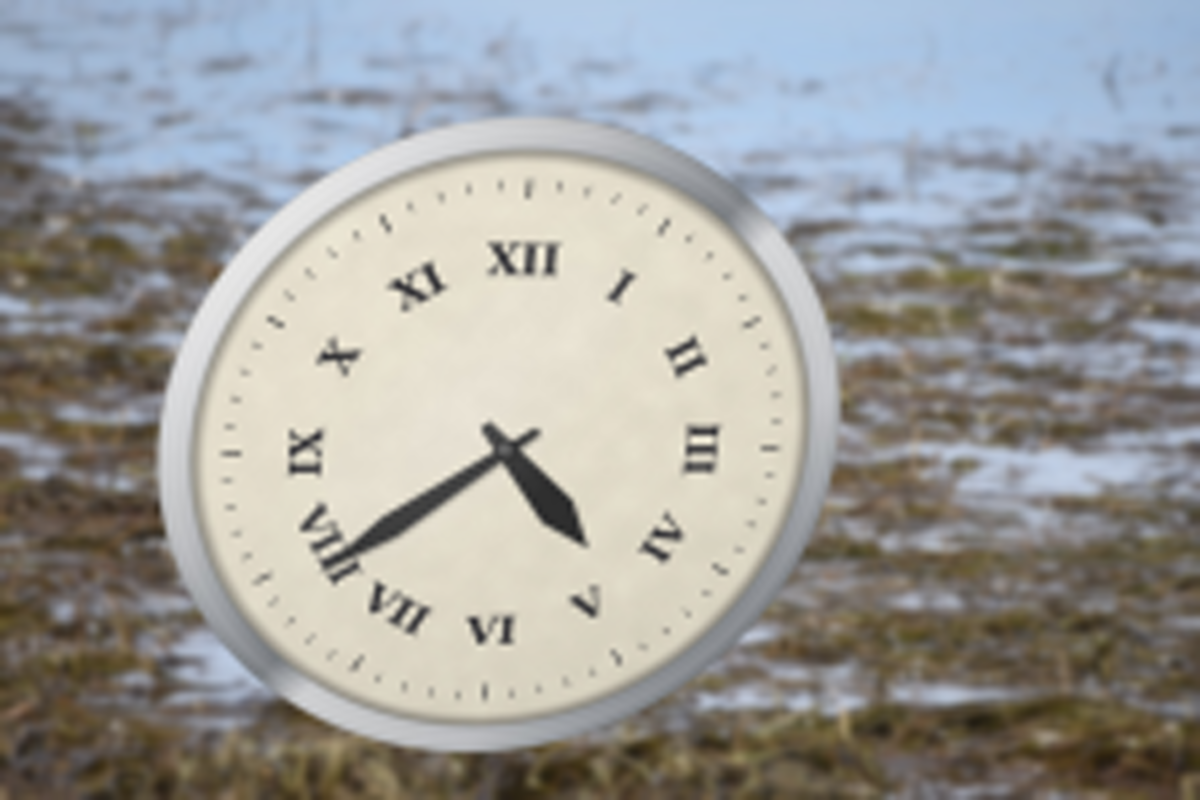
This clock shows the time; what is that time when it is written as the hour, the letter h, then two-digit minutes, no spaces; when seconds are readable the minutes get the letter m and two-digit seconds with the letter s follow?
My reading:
4h39
